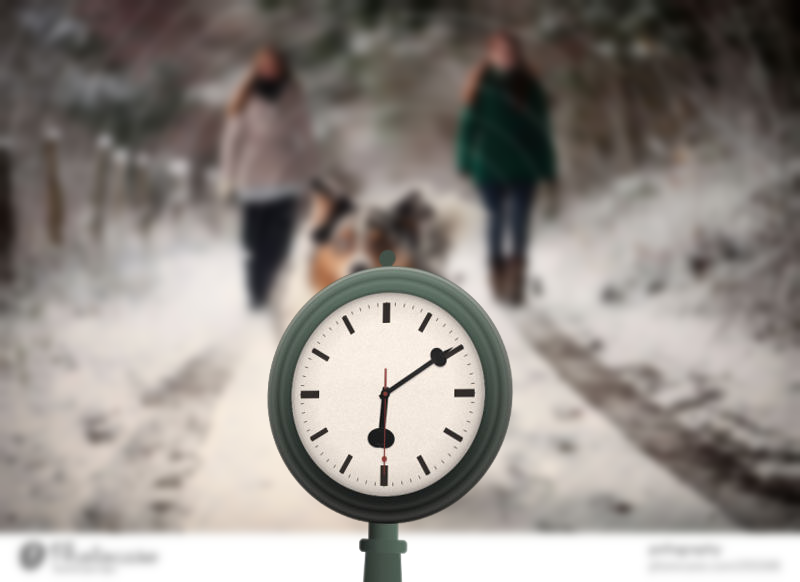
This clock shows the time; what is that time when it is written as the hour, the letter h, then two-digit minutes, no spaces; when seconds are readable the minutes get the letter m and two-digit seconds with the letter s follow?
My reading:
6h09m30s
